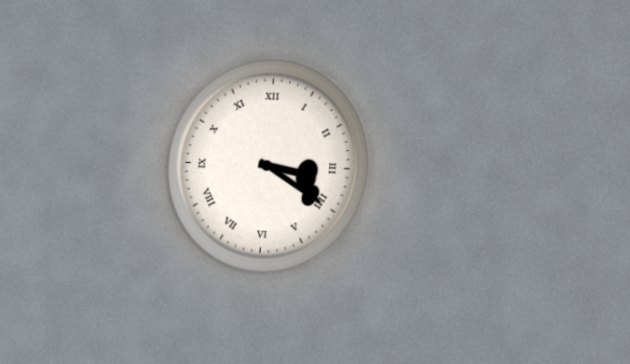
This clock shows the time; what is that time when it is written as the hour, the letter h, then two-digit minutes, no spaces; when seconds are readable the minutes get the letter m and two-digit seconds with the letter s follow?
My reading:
3h20
